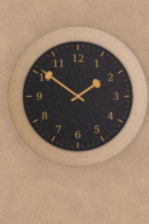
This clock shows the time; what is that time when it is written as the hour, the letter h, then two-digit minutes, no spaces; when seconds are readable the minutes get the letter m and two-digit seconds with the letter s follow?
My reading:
1h51
